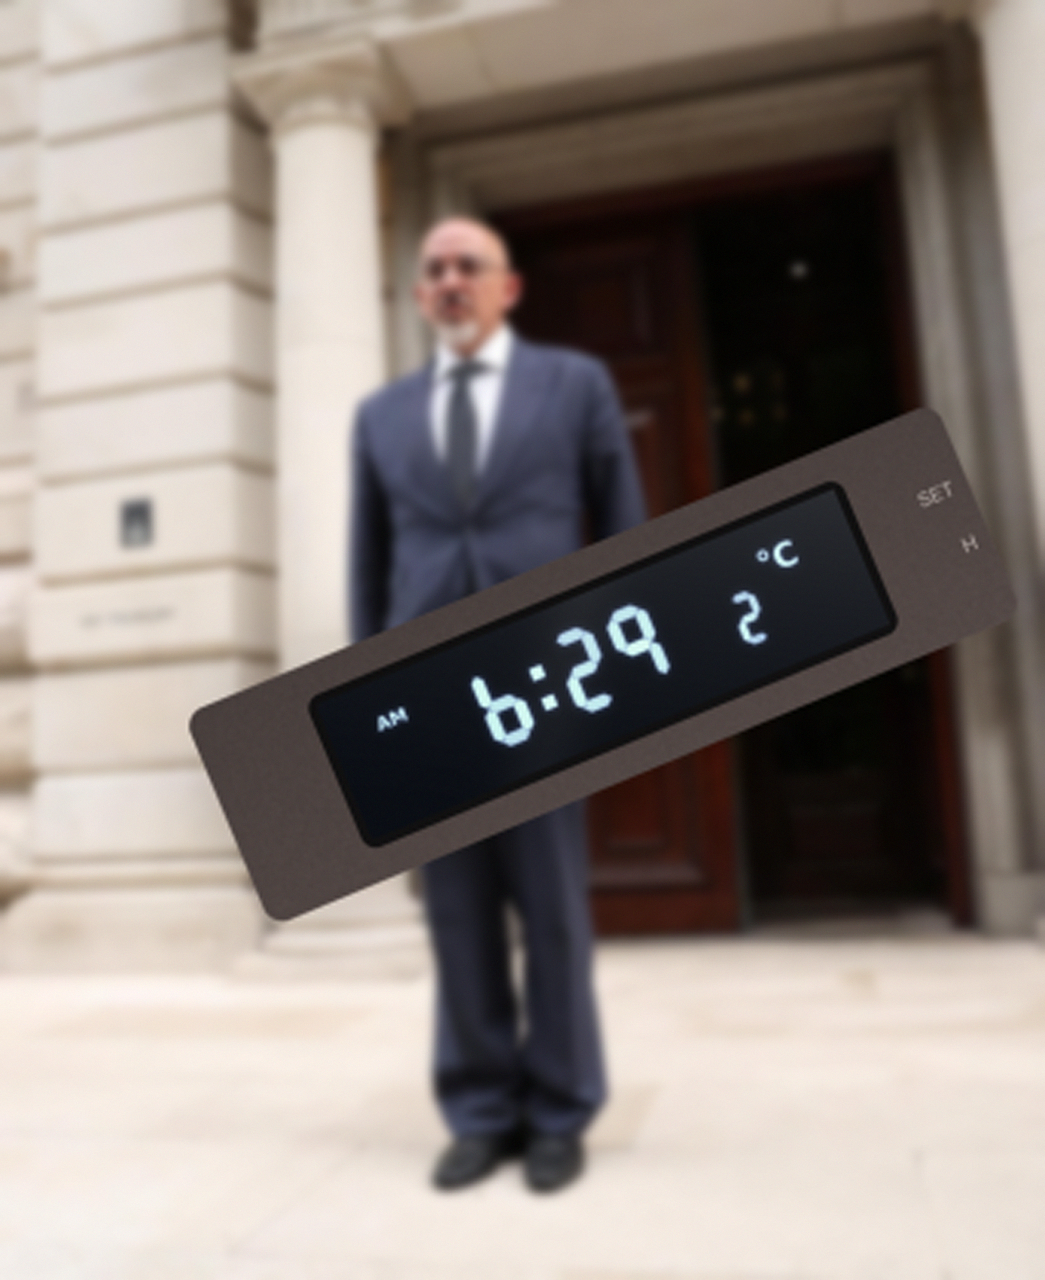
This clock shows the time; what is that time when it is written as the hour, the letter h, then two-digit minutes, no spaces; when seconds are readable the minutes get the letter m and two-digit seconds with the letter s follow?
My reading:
6h29
